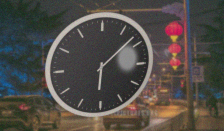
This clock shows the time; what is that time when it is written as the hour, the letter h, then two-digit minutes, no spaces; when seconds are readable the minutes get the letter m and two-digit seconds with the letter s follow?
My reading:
6h08
